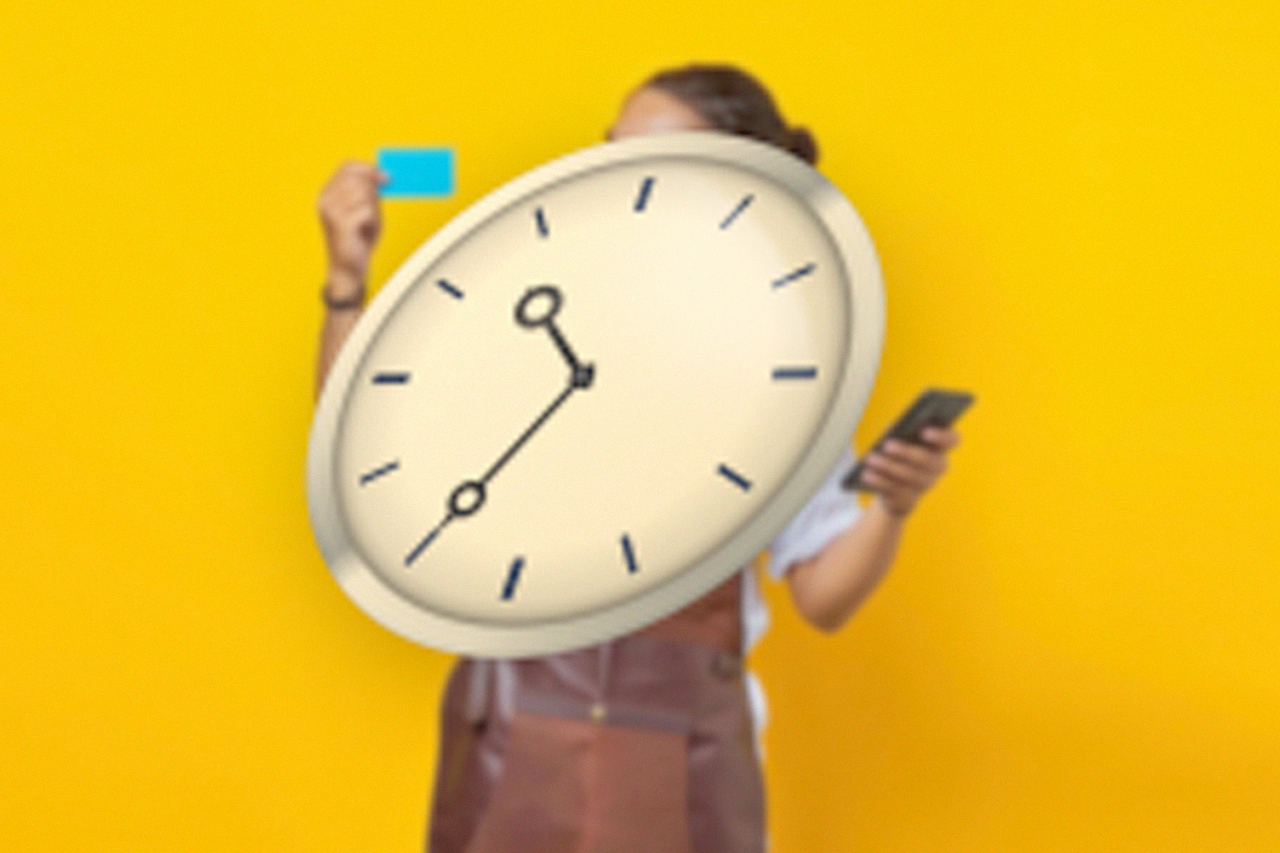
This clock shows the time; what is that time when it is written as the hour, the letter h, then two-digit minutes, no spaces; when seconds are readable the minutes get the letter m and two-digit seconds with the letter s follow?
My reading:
10h35
